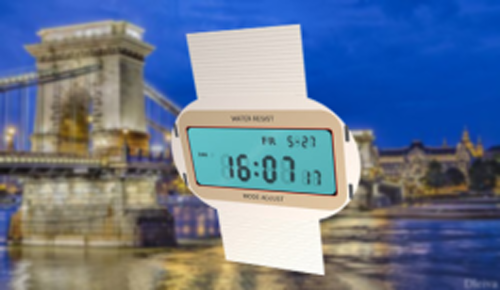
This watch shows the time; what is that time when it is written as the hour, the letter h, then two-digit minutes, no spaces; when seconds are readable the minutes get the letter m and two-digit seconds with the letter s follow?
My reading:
16h07m17s
